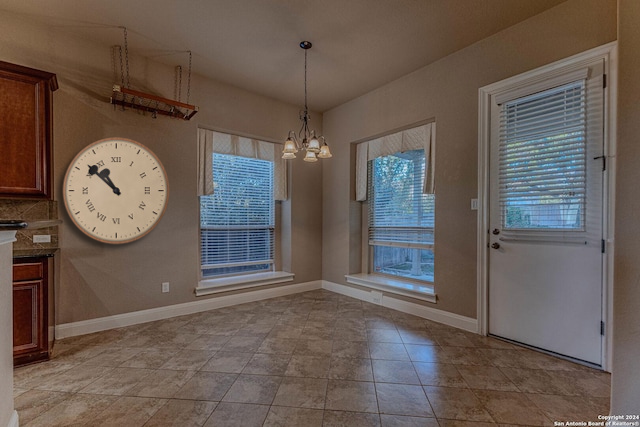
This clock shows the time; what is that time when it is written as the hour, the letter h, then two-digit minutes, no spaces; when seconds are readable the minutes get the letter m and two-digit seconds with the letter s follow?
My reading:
10h52
